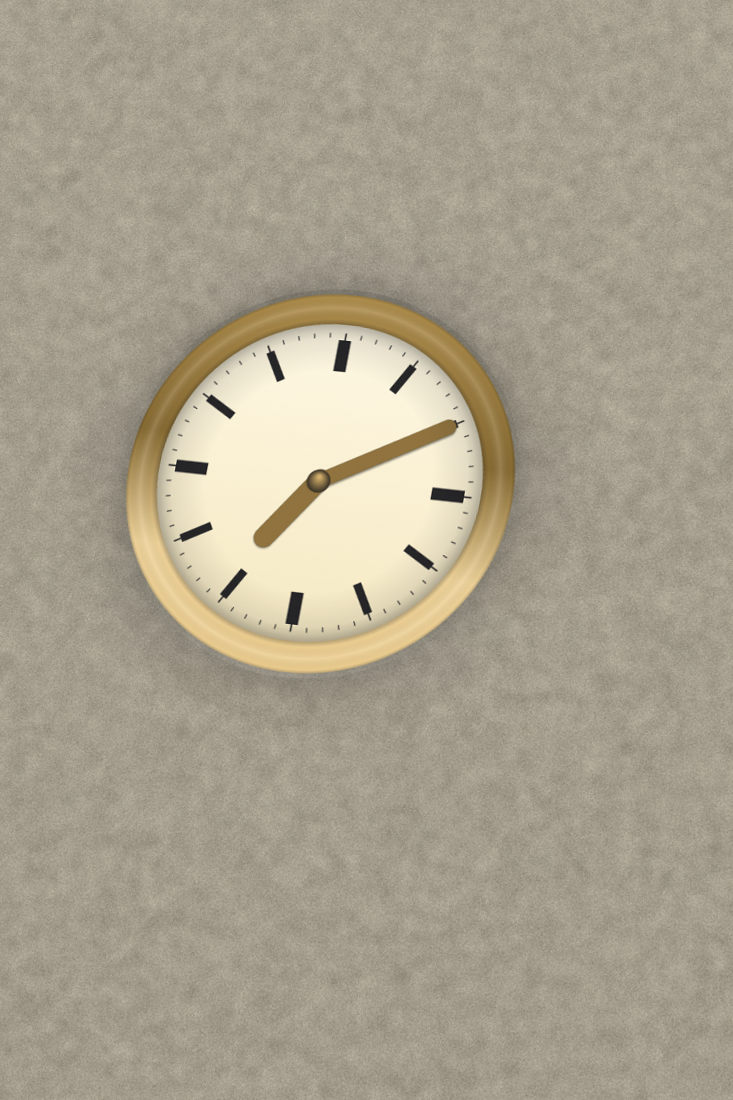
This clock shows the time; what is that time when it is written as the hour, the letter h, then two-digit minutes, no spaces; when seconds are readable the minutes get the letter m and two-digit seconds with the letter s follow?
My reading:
7h10
